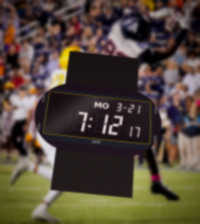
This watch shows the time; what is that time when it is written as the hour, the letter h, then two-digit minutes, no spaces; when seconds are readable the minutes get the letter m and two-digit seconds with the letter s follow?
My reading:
7h12m17s
